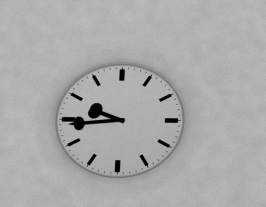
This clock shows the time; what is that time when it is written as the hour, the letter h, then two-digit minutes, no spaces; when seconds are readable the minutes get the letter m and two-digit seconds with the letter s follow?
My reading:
9h44
